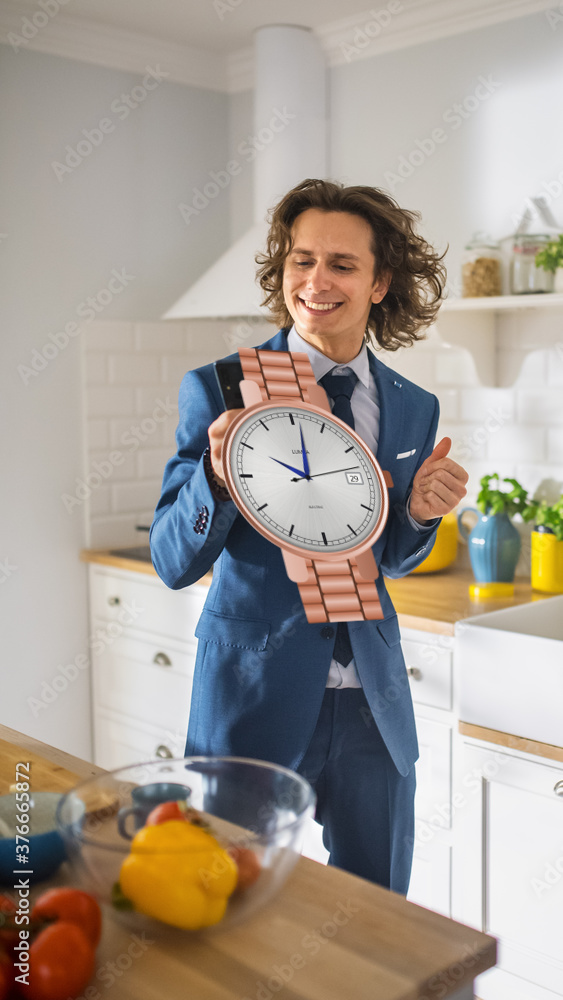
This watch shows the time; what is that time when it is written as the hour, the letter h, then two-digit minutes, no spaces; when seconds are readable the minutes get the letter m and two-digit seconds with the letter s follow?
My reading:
10h01m13s
